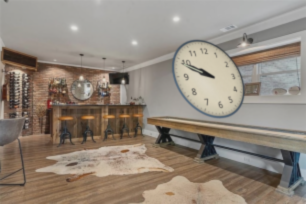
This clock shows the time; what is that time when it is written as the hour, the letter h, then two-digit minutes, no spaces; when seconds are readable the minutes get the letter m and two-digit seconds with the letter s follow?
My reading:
9h49
